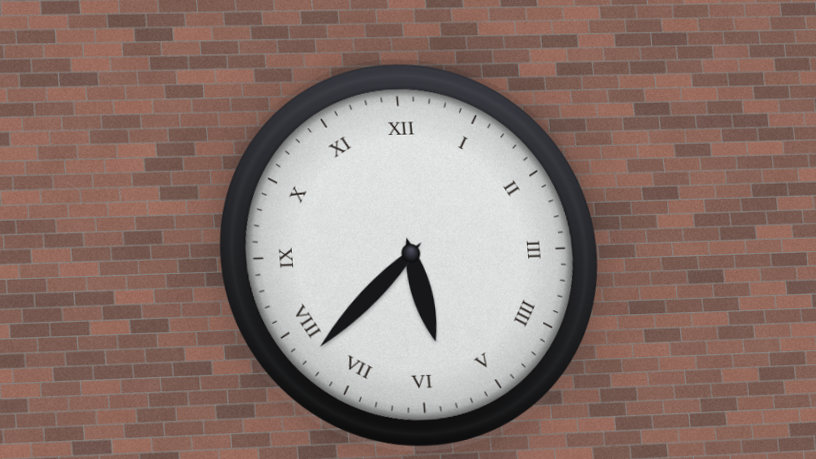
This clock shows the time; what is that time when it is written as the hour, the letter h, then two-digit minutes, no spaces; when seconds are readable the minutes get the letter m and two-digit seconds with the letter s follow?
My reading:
5h38
